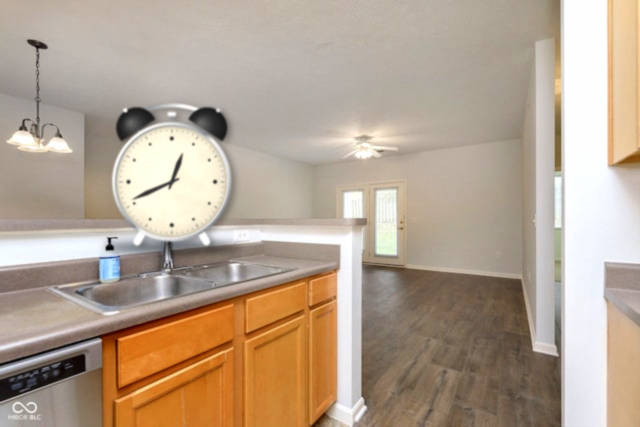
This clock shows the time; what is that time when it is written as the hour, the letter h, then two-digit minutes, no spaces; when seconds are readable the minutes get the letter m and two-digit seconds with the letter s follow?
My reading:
12h41
